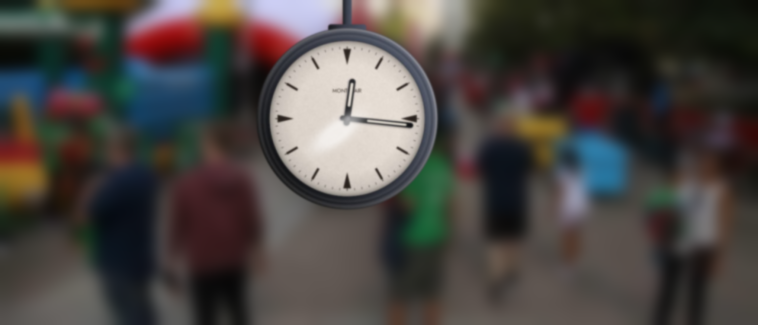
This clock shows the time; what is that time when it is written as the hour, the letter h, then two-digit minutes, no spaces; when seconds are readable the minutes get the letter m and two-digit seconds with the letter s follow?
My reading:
12h16
